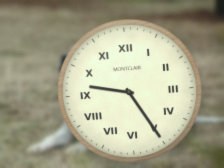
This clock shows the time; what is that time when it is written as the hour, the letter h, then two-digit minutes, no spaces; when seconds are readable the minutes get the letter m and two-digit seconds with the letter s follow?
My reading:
9h25
